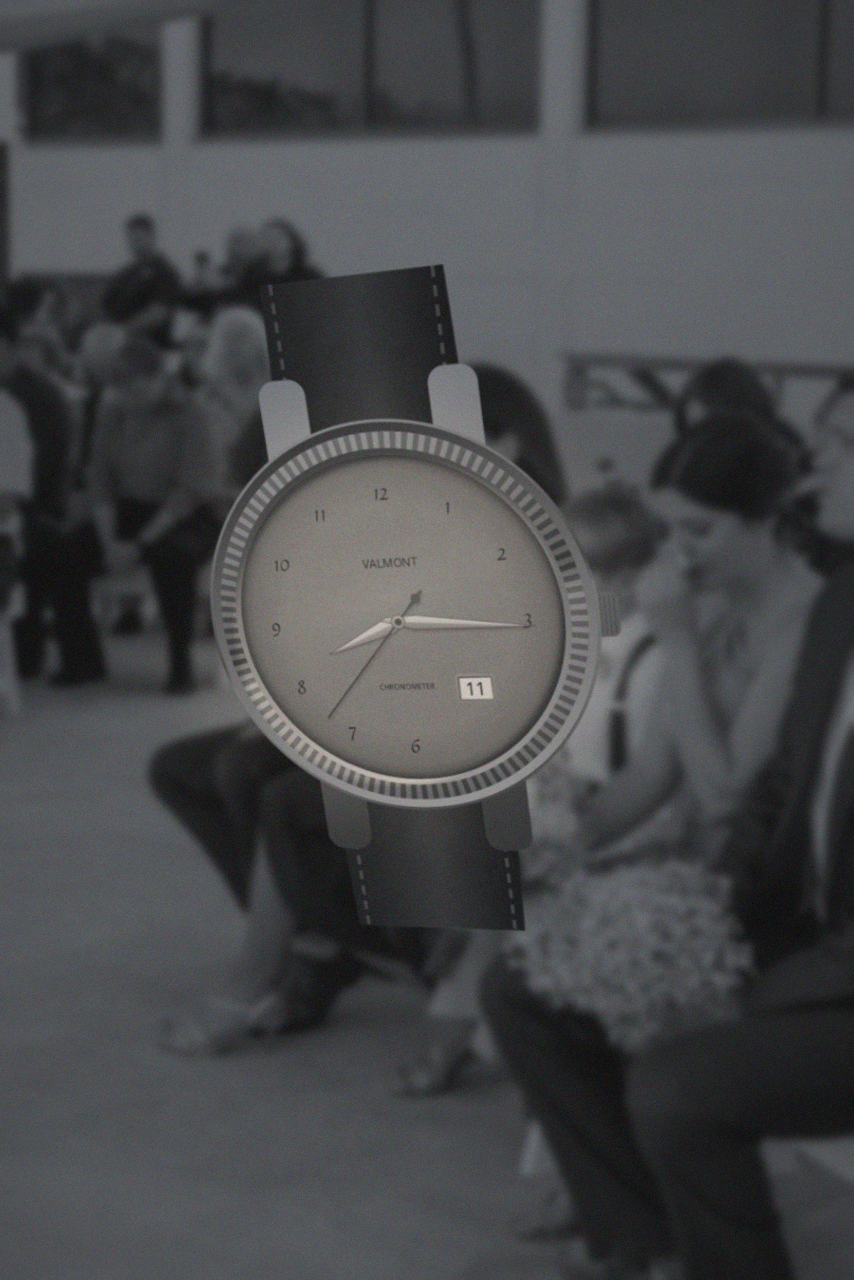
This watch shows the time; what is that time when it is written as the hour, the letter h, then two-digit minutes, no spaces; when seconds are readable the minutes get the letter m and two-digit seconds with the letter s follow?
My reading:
8h15m37s
